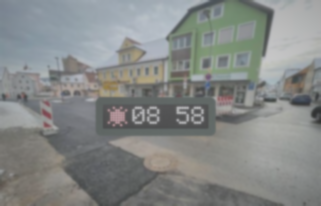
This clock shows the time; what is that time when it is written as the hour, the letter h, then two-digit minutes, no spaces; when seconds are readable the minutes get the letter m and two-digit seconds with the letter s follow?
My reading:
8h58
